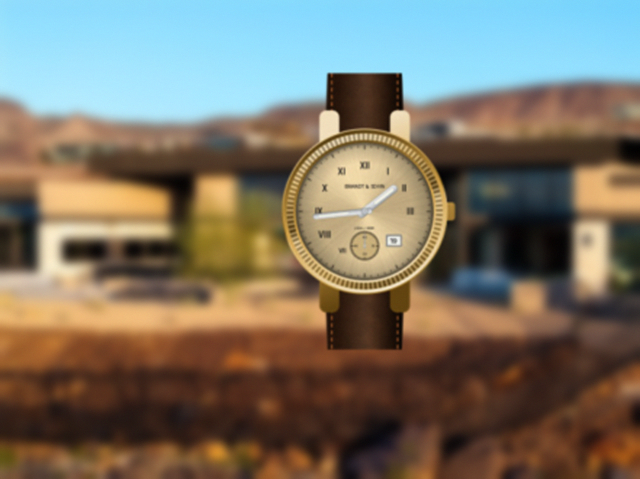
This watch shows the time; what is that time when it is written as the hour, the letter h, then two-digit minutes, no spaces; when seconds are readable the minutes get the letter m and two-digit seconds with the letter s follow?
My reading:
1h44
